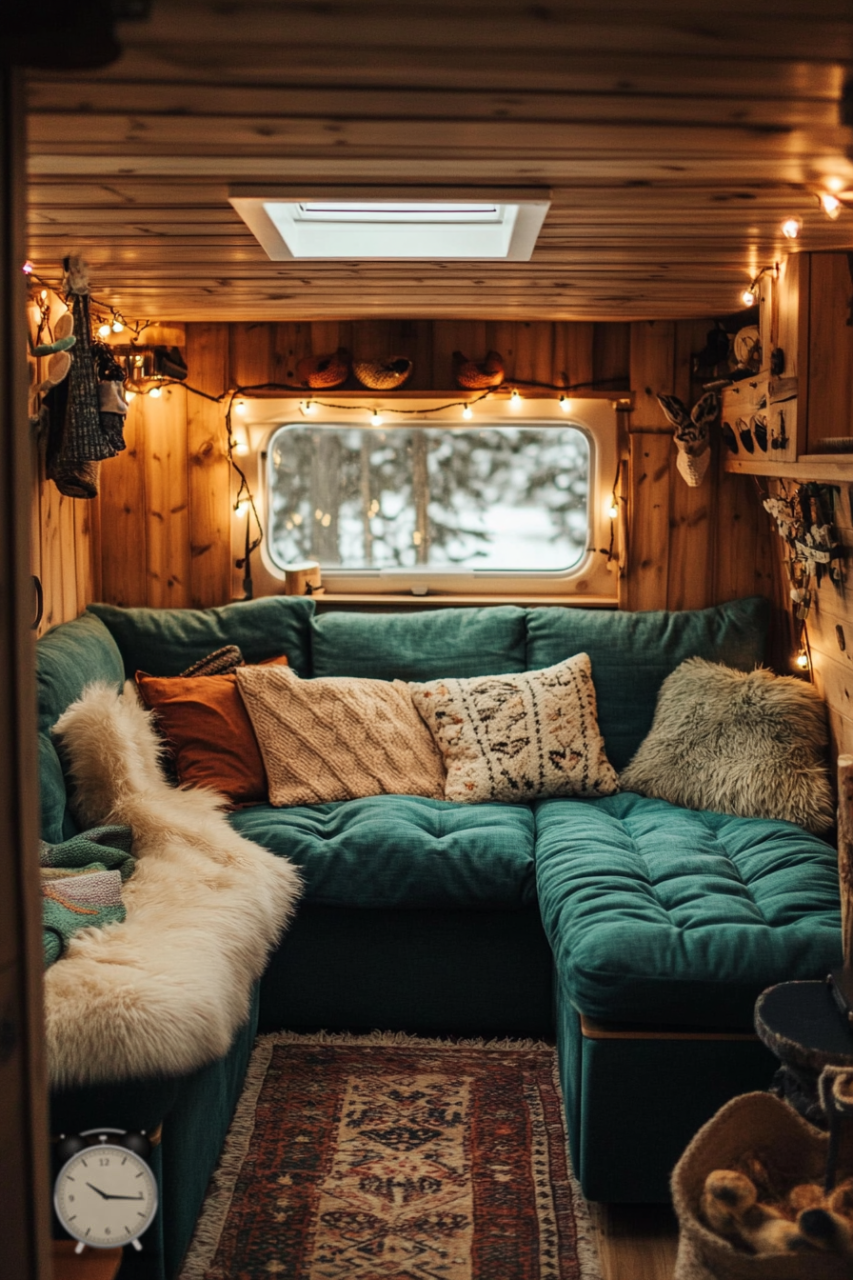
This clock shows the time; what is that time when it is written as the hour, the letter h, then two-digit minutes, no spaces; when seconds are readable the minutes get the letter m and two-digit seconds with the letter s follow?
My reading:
10h16
